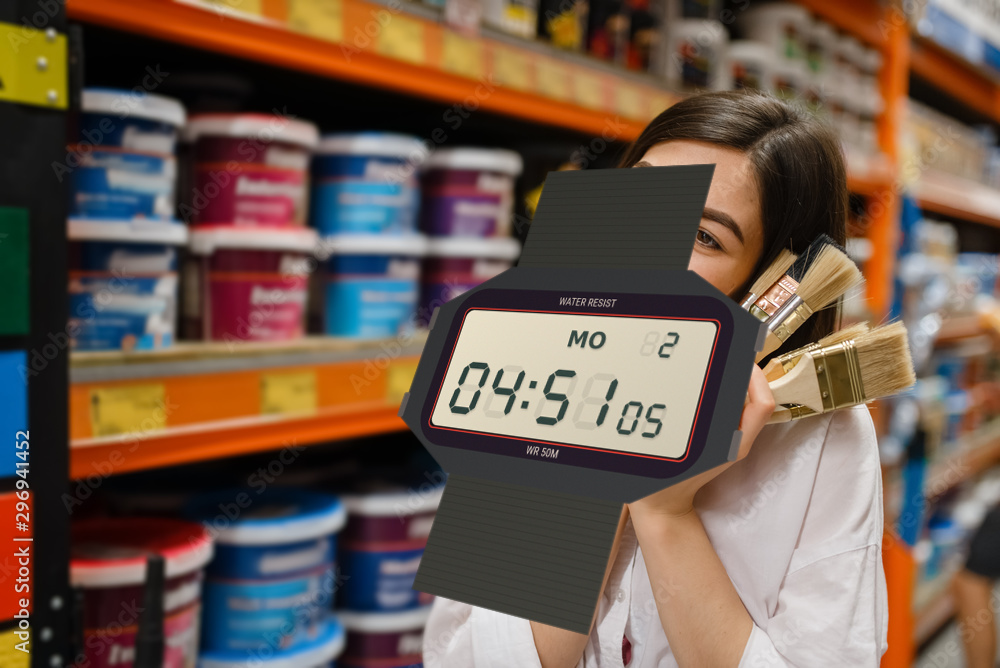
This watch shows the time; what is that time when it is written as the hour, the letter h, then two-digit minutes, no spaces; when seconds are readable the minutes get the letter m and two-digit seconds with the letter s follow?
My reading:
4h51m05s
